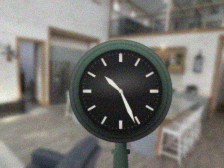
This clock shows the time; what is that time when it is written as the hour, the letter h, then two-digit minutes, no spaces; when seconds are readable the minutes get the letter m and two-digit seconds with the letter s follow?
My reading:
10h26
